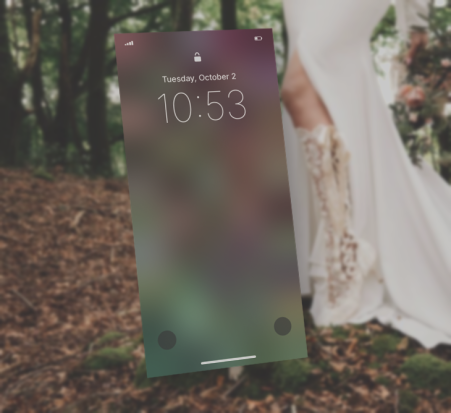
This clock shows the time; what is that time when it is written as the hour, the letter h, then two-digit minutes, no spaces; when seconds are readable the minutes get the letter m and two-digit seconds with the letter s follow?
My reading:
10h53
